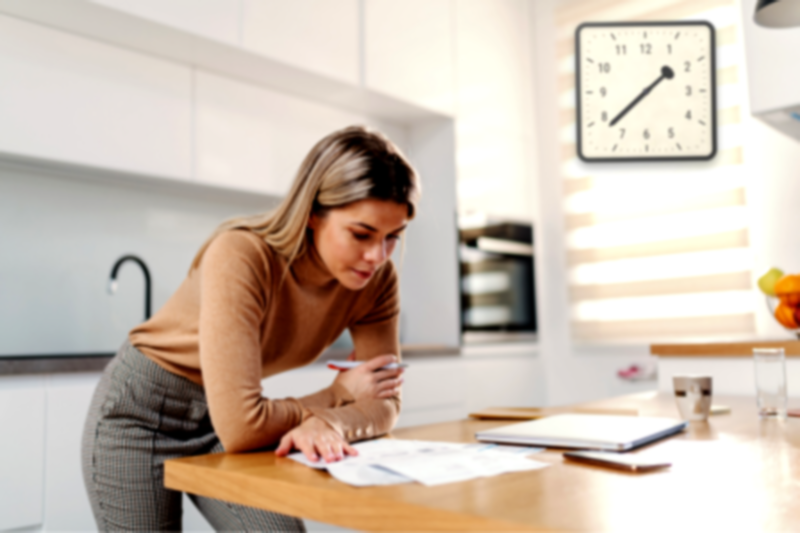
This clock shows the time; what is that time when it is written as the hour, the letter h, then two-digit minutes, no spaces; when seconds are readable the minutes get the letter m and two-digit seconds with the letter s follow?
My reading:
1h38
